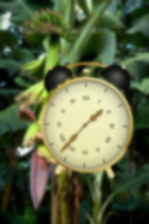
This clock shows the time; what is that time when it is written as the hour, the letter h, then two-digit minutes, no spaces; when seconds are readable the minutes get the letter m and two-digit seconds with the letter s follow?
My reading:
1h37
